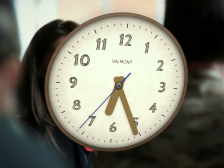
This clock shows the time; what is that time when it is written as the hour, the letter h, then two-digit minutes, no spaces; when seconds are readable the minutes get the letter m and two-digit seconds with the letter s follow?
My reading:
6h25m36s
